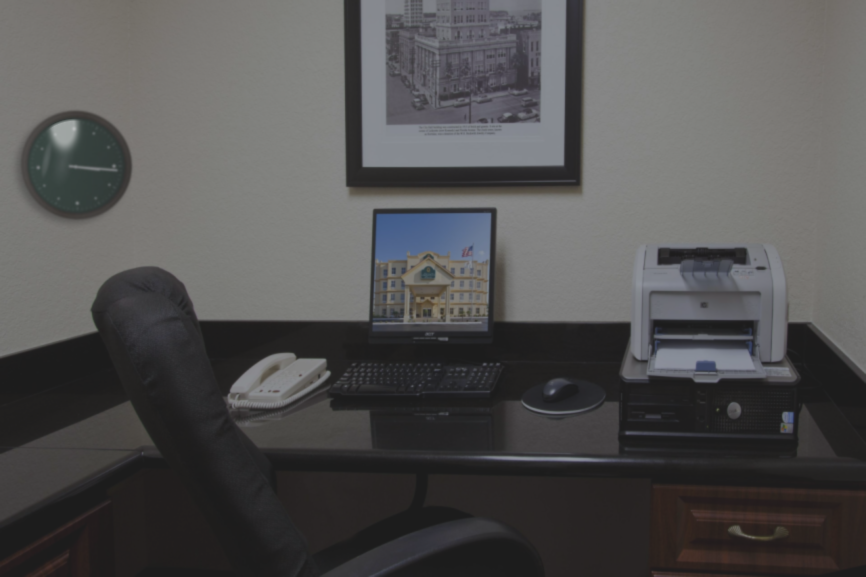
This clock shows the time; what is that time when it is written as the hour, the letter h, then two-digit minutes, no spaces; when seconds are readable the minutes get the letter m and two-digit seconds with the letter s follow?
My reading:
3h16
